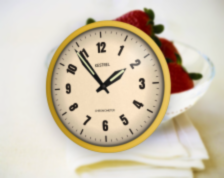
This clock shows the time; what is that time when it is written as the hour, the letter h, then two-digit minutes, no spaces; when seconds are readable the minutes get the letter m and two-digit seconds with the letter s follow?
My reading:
1h54
